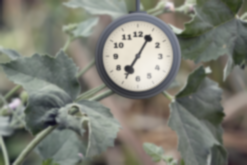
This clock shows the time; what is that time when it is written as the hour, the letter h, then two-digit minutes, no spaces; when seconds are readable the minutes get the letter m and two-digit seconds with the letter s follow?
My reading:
7h05
